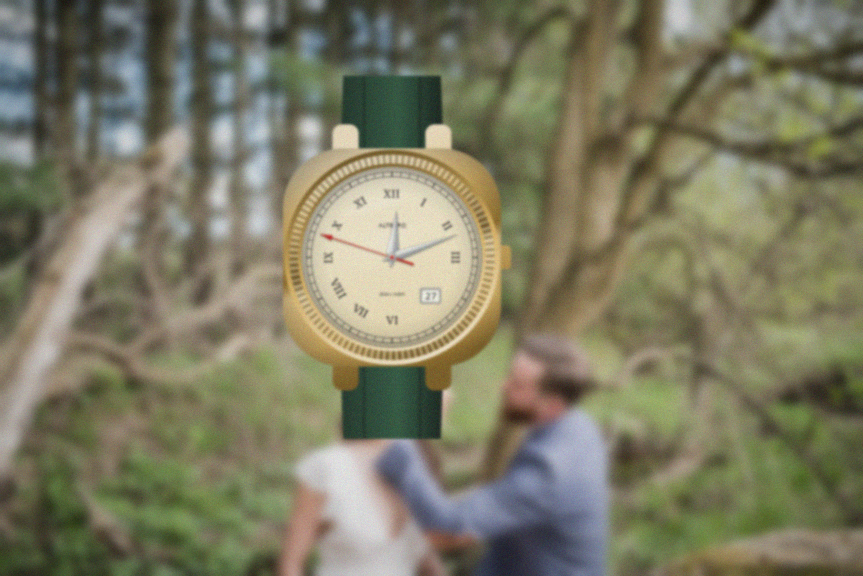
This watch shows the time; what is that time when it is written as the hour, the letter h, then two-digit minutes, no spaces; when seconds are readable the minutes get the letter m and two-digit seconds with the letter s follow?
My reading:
12h11m48s
